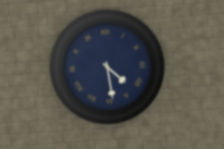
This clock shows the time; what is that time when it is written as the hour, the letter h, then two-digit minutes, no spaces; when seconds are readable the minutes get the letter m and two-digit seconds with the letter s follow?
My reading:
4h29
